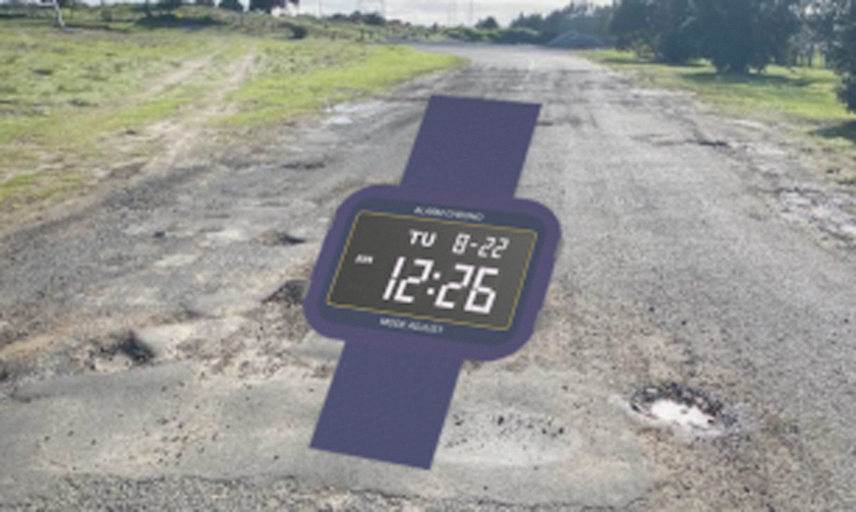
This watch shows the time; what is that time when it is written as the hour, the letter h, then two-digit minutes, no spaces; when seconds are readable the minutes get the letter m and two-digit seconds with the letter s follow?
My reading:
12h26
